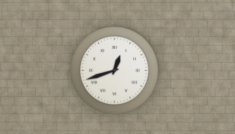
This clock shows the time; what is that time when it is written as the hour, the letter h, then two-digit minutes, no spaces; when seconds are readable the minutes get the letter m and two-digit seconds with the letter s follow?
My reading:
12h42
